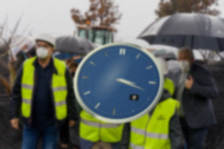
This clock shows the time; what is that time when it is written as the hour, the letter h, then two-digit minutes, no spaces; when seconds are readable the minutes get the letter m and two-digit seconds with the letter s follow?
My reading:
3h18
